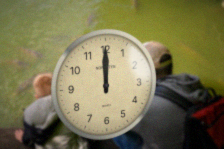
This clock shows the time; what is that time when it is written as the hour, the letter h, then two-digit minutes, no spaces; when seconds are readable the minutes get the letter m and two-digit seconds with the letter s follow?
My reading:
12h00
